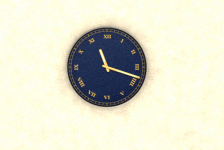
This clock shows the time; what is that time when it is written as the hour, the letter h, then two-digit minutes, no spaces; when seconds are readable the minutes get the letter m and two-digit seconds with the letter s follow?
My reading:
11h18
